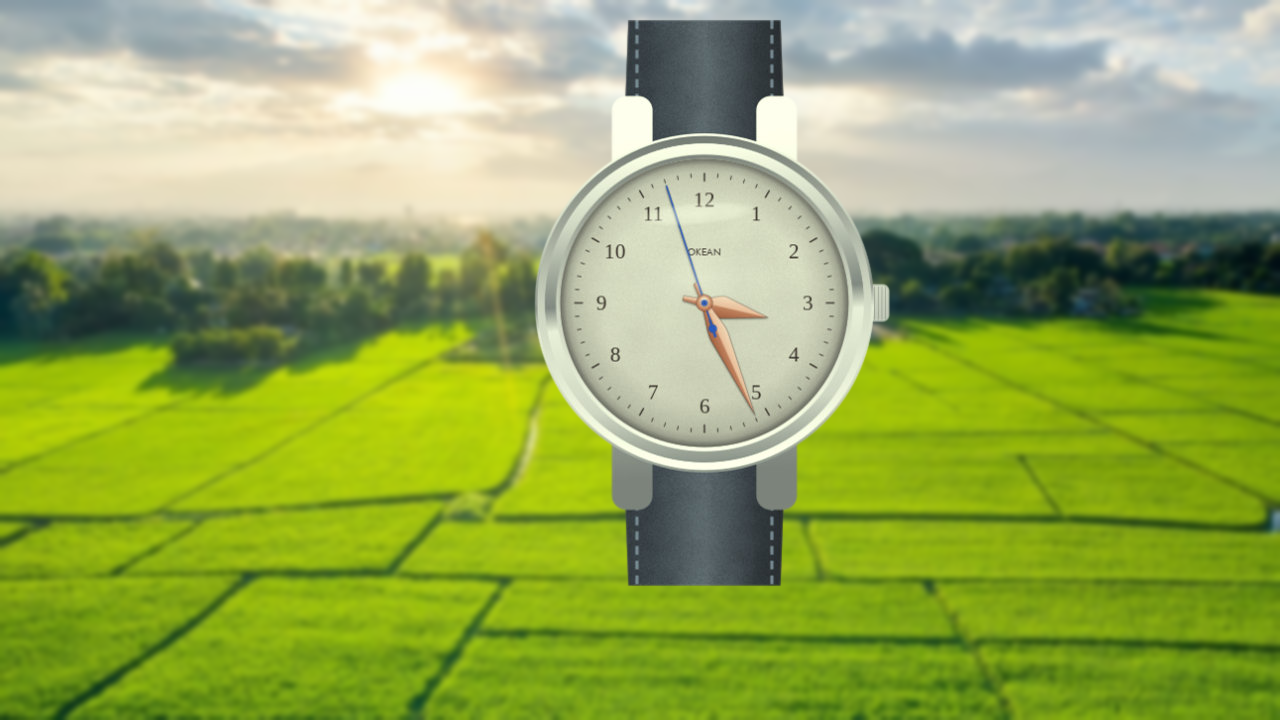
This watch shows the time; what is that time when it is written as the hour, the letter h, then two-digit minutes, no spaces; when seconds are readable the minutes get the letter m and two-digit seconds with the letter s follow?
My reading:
3h25m57s
